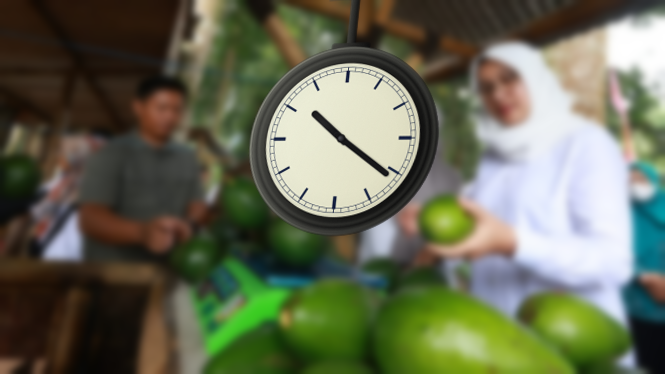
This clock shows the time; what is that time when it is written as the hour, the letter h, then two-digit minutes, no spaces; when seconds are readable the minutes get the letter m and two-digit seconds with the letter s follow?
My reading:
10h21
